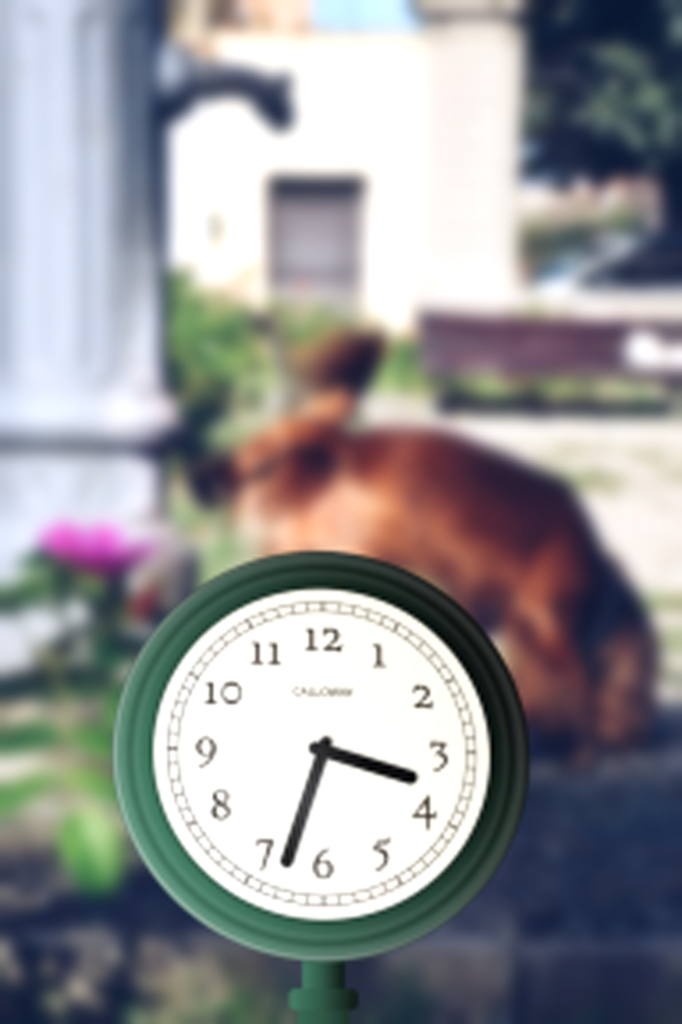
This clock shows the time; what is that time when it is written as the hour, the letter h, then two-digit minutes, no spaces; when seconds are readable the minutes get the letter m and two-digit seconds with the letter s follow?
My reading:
3h33
